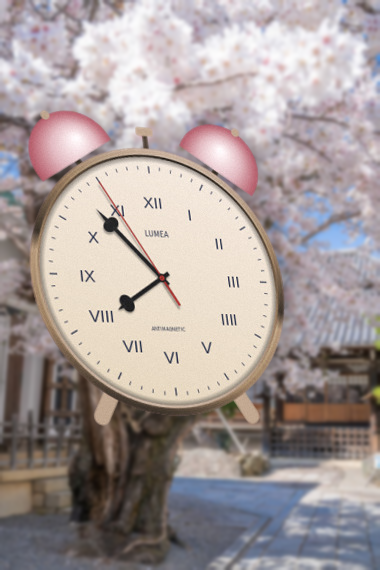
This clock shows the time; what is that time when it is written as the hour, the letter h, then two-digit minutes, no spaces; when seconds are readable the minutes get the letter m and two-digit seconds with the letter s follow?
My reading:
7h52m55s
